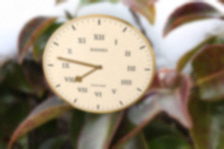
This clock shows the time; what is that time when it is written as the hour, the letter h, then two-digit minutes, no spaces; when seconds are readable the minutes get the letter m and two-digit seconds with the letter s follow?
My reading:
7h47
